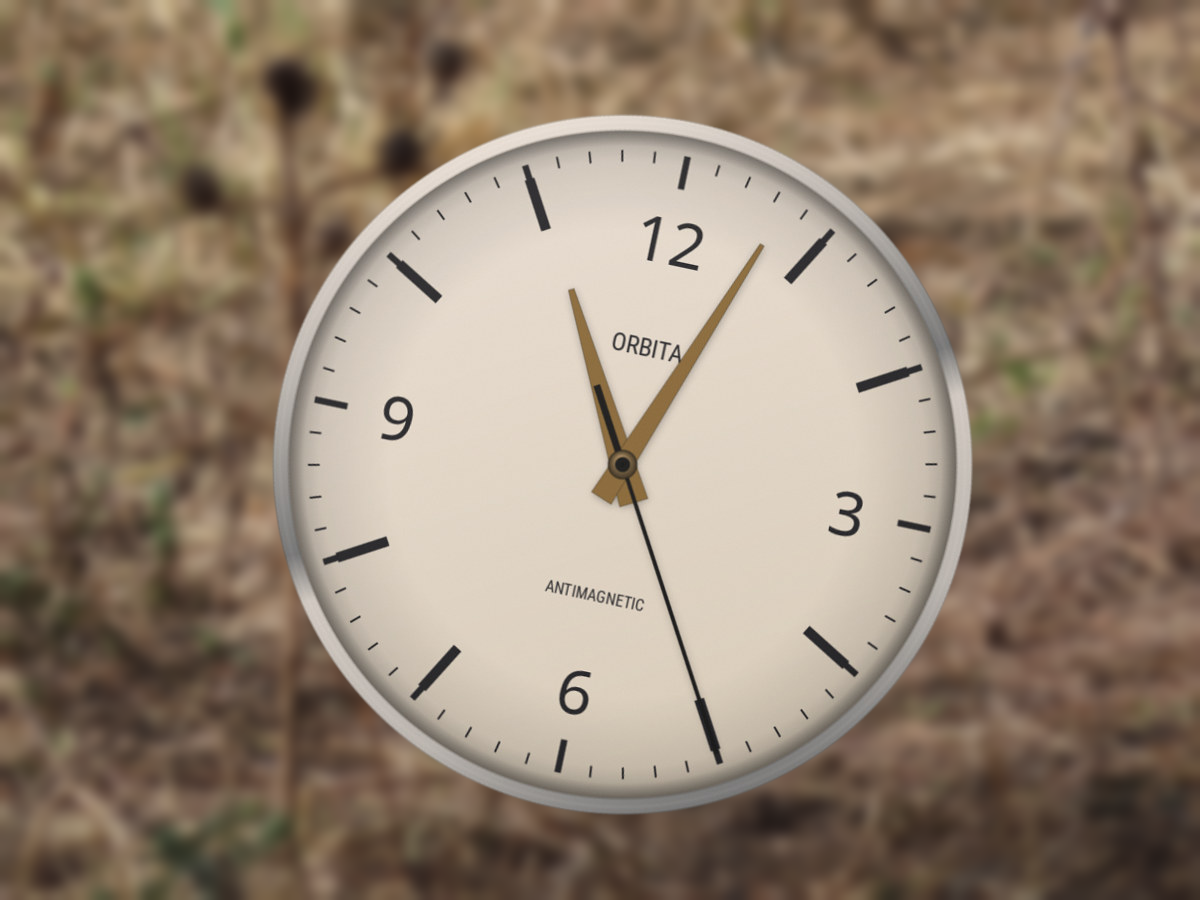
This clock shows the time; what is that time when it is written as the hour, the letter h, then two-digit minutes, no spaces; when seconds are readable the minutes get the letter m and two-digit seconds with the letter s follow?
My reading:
11h03m25s
